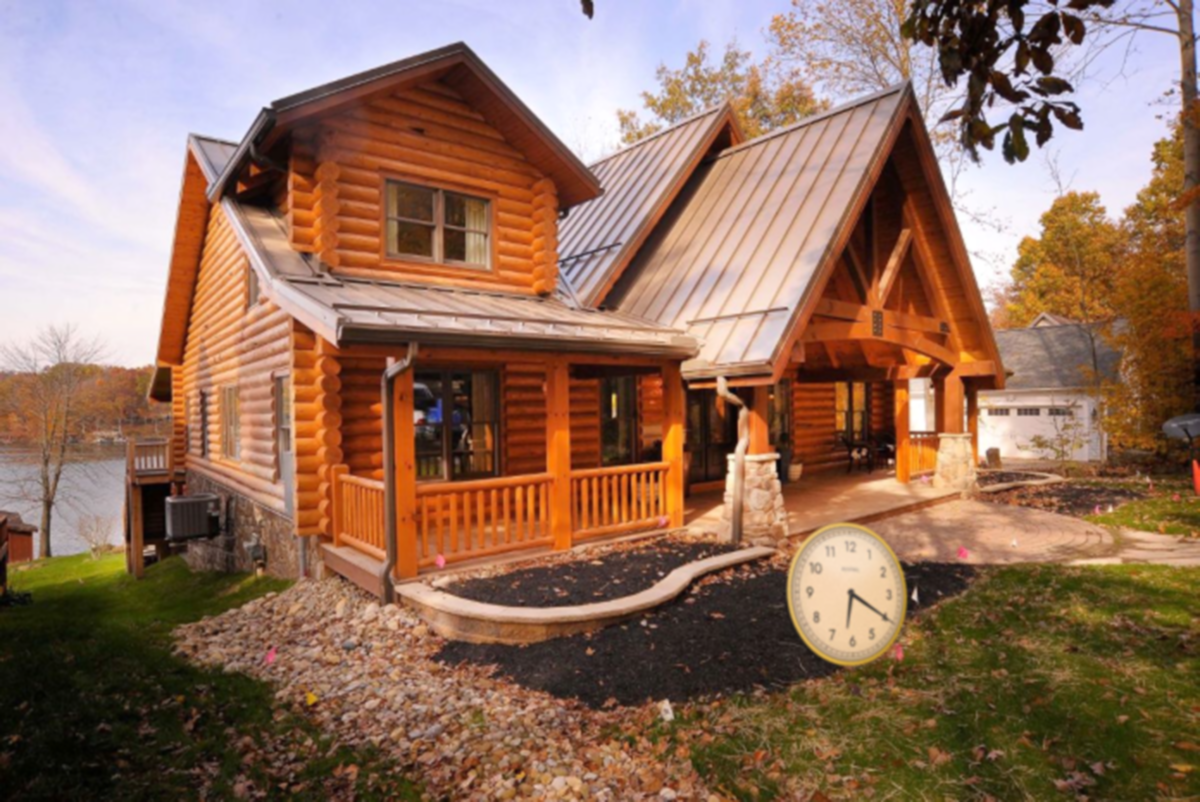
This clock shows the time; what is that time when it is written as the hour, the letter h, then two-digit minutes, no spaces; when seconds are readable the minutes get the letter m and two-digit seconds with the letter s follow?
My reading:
6h20
